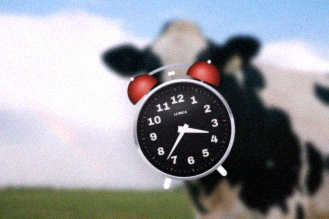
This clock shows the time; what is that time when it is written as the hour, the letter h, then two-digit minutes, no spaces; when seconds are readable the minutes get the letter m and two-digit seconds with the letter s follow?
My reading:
3h37
